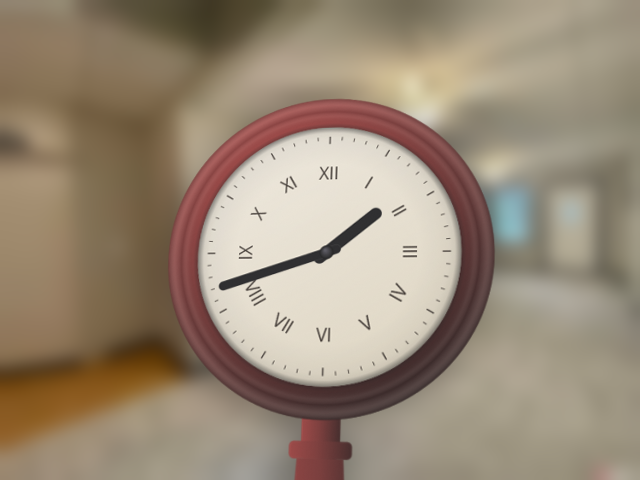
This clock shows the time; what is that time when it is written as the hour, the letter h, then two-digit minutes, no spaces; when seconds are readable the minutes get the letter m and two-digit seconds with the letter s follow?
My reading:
1h42
